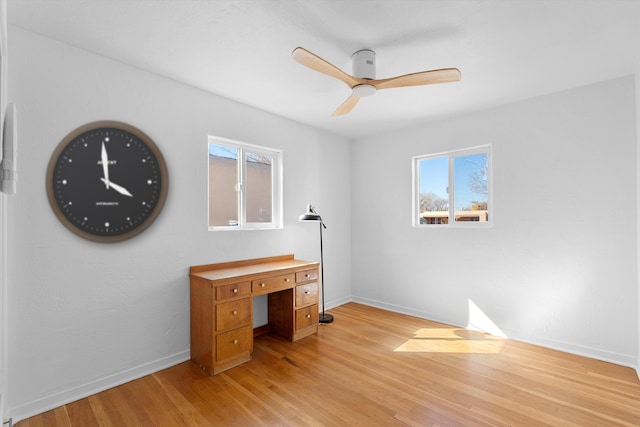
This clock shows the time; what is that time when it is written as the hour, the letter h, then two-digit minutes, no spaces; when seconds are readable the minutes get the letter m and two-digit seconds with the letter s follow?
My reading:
3h59
